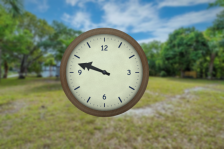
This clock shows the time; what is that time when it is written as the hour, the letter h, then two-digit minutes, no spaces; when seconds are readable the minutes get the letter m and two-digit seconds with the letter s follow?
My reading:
9h48
